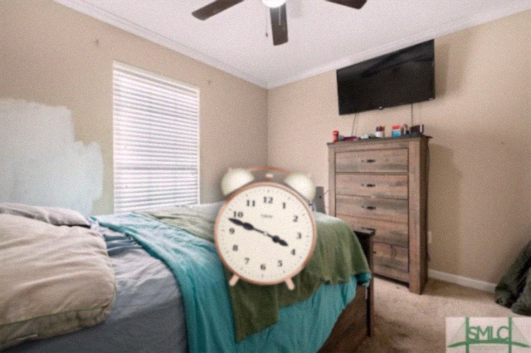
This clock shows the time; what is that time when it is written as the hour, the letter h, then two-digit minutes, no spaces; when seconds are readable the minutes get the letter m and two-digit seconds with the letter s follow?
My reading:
3h48
